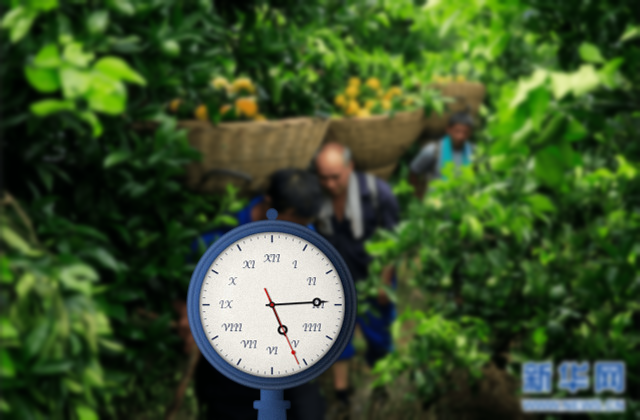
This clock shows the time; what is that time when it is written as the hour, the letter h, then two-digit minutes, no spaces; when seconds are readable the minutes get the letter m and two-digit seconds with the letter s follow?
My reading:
5h14m26s
